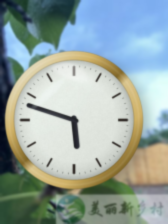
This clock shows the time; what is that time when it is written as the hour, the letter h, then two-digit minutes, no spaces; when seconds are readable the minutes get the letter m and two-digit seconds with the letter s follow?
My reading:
5h48
